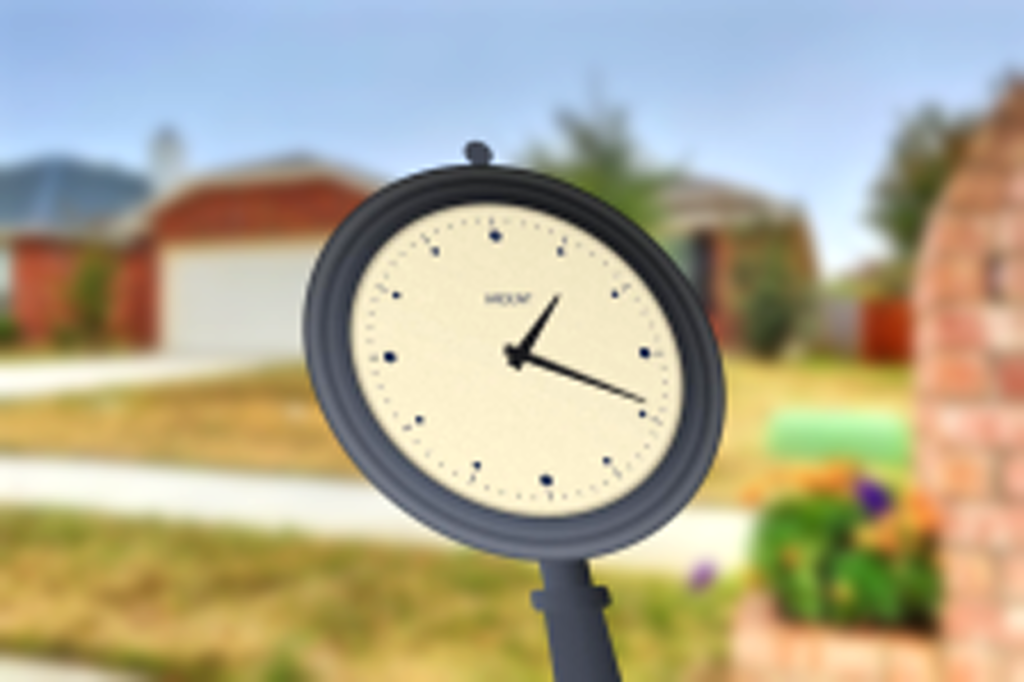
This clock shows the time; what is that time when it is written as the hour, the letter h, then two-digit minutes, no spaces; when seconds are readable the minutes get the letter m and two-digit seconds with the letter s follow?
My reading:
1h19
